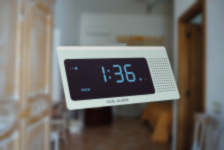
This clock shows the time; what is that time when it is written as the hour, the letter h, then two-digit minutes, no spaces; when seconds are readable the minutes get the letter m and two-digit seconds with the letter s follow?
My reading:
1h36
